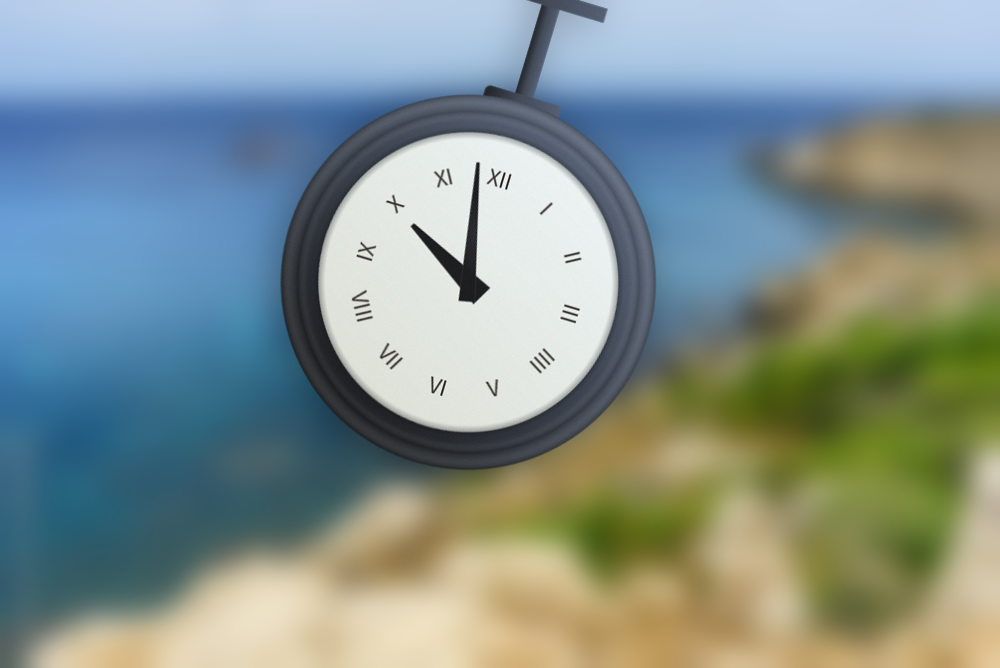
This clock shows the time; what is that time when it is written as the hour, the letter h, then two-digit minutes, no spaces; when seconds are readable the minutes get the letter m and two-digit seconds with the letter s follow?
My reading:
9h58
